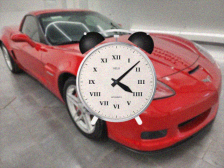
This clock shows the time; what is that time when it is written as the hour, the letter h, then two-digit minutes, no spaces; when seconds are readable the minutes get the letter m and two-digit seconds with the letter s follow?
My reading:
4h08
